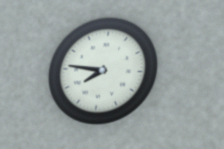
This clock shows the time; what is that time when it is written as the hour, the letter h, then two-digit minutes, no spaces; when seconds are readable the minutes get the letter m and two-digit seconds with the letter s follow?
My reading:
7h46
